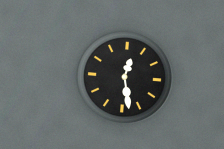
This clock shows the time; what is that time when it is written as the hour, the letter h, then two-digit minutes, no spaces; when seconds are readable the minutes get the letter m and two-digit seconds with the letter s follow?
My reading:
12h28
